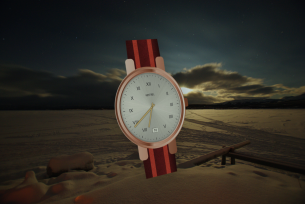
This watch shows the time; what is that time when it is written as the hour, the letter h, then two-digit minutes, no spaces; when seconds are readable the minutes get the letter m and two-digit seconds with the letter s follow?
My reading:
6h39
